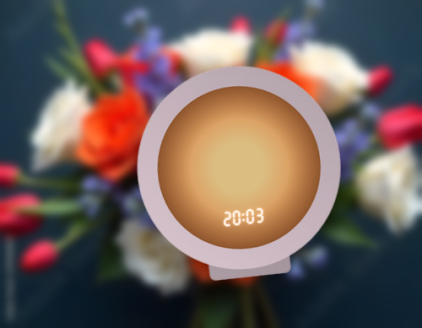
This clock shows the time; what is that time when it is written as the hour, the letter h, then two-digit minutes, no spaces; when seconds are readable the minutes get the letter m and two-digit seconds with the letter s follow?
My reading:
20h03
